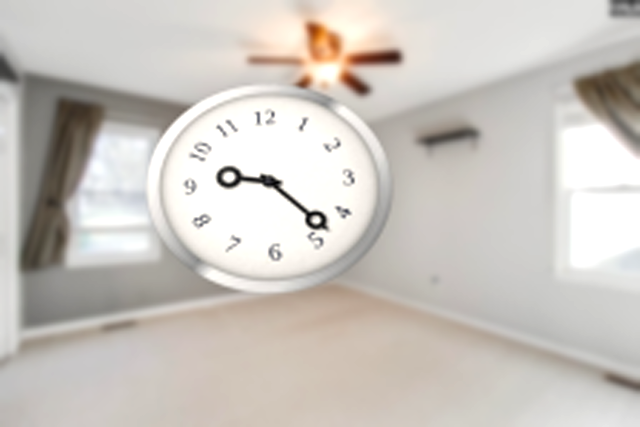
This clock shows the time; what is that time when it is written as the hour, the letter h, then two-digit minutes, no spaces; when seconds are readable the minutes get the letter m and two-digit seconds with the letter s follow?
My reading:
9h23
